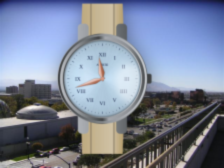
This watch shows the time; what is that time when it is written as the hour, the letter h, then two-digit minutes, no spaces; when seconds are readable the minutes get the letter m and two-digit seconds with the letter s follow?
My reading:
11h42
